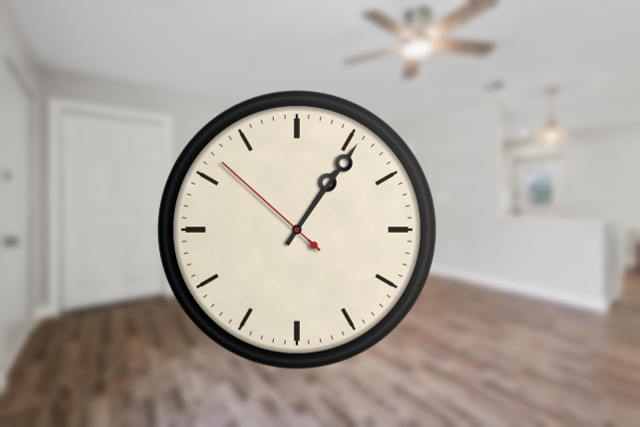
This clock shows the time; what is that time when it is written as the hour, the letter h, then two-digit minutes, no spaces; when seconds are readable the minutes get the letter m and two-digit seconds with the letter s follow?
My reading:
1h05m52s
